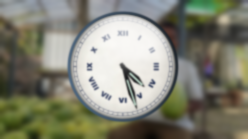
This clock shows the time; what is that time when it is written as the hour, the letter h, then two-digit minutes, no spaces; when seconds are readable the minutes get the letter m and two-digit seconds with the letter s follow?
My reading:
4h27
